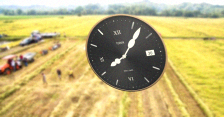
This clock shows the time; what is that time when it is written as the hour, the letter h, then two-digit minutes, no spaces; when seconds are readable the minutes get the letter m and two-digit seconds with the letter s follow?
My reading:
8h07
